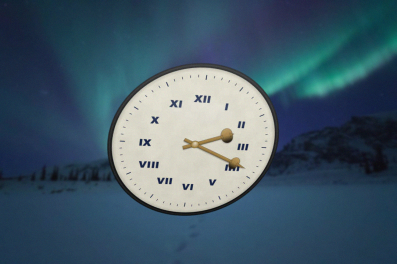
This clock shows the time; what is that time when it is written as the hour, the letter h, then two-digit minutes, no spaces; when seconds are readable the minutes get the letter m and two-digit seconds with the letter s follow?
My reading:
2h19
